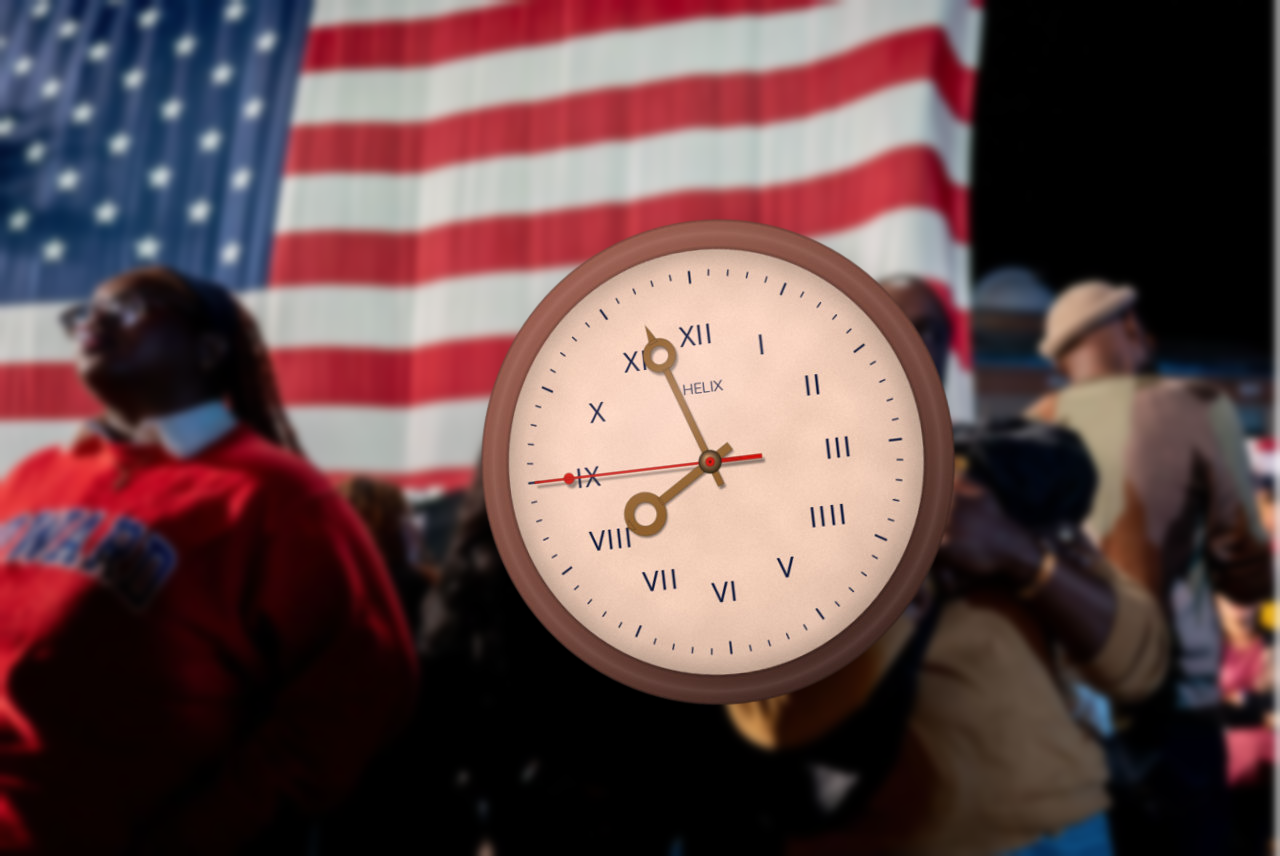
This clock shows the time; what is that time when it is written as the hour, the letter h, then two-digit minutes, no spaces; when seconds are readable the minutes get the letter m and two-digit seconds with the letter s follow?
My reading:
7h56m45s
